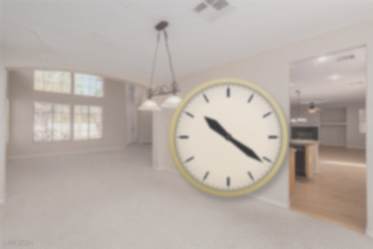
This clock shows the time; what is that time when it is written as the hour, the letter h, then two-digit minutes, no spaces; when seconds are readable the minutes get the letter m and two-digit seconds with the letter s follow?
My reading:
10h21
